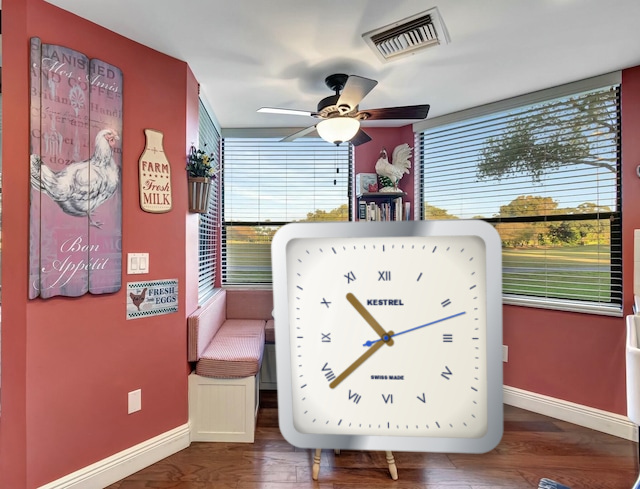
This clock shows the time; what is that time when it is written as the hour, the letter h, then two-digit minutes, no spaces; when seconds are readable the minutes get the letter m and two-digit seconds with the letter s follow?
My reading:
10h38m12s
